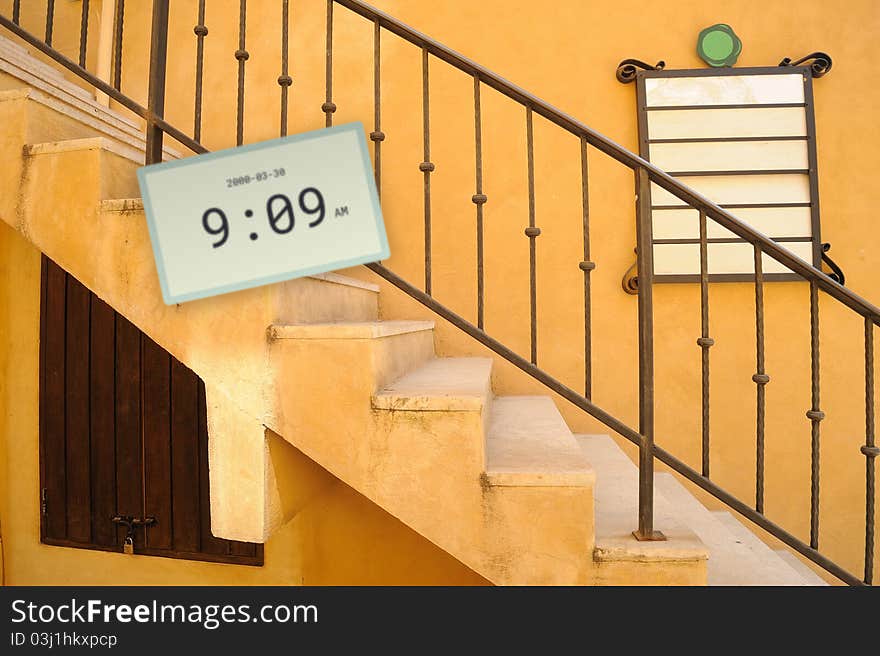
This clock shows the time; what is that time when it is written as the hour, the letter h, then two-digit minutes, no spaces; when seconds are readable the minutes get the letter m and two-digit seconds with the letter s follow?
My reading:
9h09
